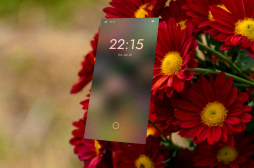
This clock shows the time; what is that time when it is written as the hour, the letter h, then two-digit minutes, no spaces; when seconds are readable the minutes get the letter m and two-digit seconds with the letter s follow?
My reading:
22h15
